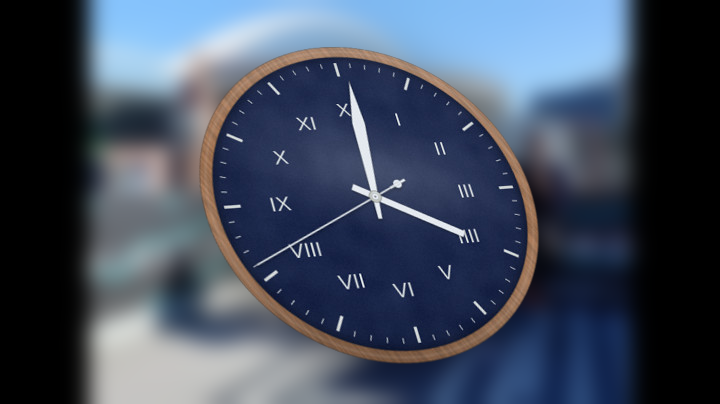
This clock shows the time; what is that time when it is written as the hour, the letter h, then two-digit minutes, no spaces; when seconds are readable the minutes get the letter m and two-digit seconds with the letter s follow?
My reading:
4h00m41s
